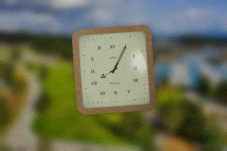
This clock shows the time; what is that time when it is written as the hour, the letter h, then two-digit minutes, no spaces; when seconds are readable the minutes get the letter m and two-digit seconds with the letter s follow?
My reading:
8h05
